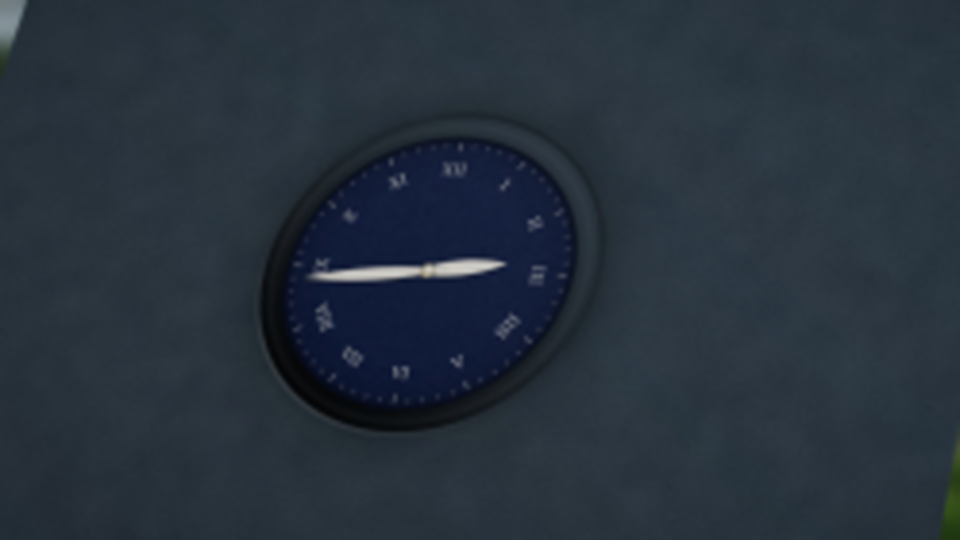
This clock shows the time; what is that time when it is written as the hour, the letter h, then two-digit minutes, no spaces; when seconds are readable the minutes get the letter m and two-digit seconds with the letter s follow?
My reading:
2h44
